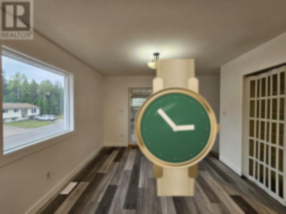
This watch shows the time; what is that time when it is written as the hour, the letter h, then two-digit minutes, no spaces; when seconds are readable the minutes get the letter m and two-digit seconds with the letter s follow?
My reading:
2h53
